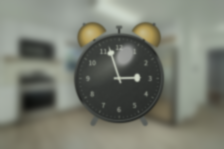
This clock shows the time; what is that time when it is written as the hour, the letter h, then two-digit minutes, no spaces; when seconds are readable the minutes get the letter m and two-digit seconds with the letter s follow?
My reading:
2h57
